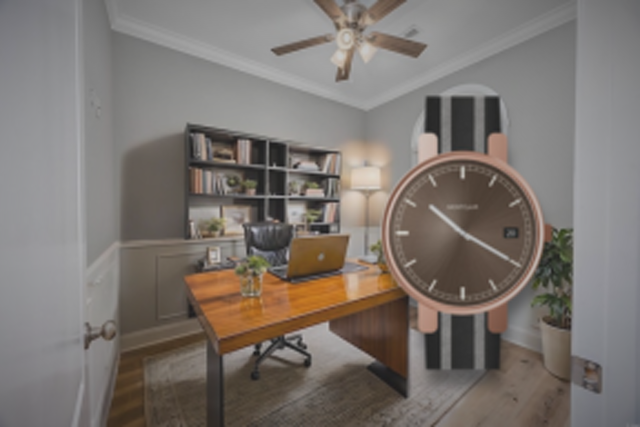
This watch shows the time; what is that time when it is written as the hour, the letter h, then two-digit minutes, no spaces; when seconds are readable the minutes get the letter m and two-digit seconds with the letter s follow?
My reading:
10h20
